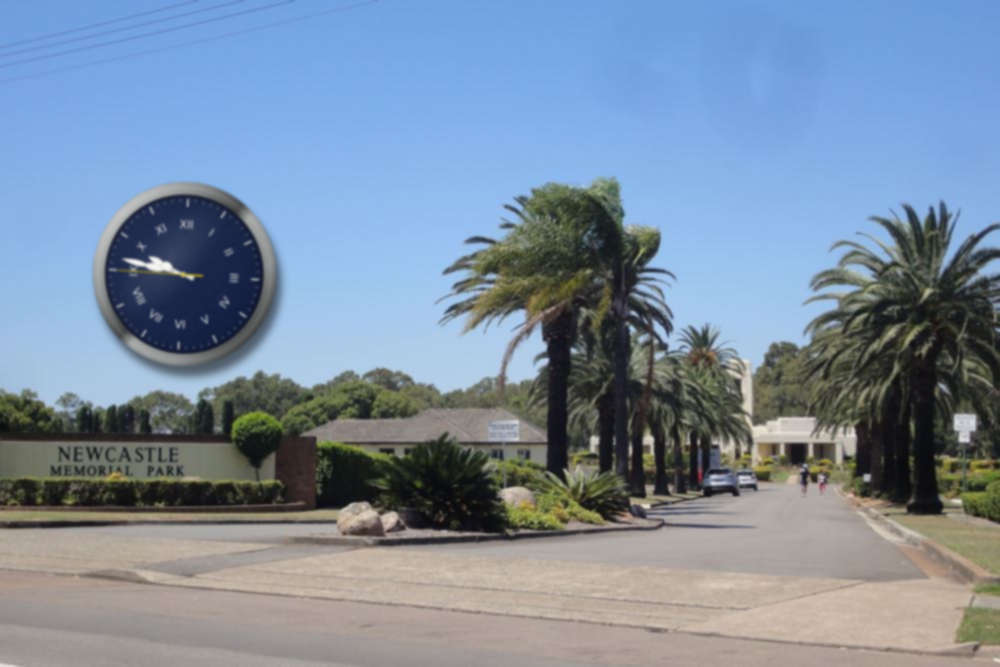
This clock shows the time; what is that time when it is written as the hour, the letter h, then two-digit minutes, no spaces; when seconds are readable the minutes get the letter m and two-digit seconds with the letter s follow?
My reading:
9h46m45s
